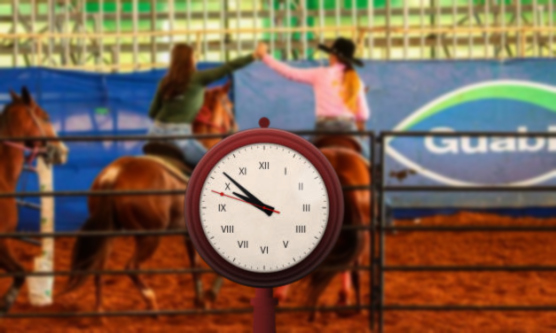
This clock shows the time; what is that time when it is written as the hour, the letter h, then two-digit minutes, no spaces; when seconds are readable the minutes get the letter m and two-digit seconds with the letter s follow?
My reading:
9h51m48s
